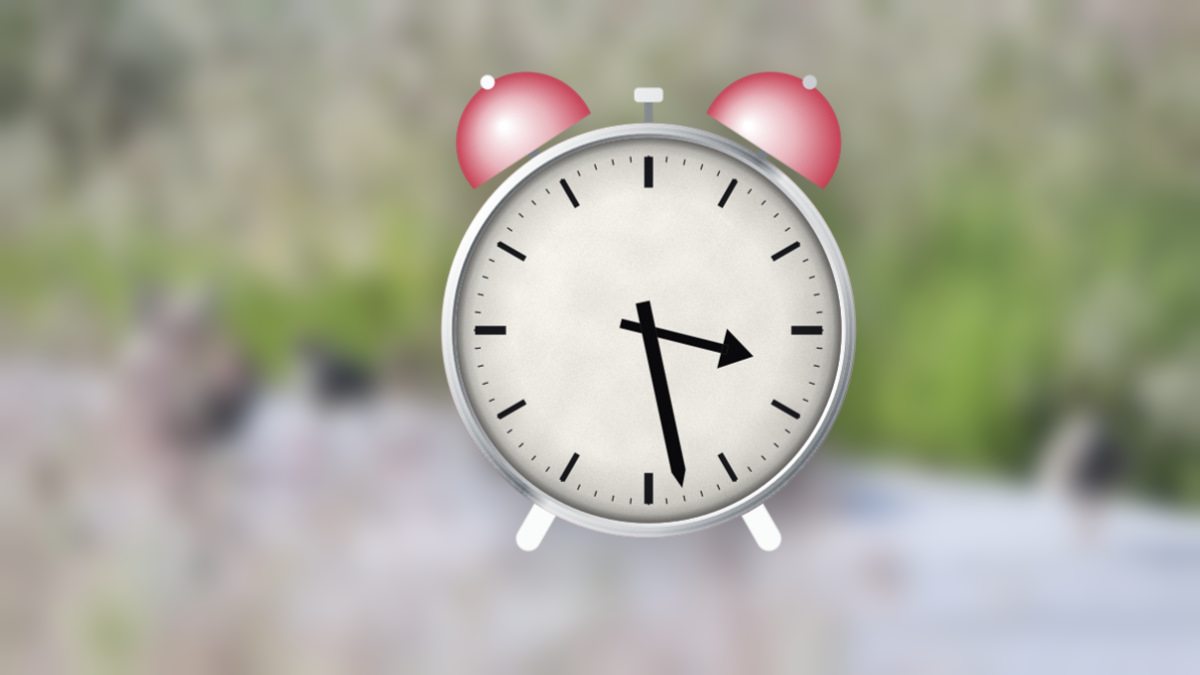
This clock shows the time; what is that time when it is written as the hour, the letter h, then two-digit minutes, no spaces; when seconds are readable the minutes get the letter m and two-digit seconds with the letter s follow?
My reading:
3h28
